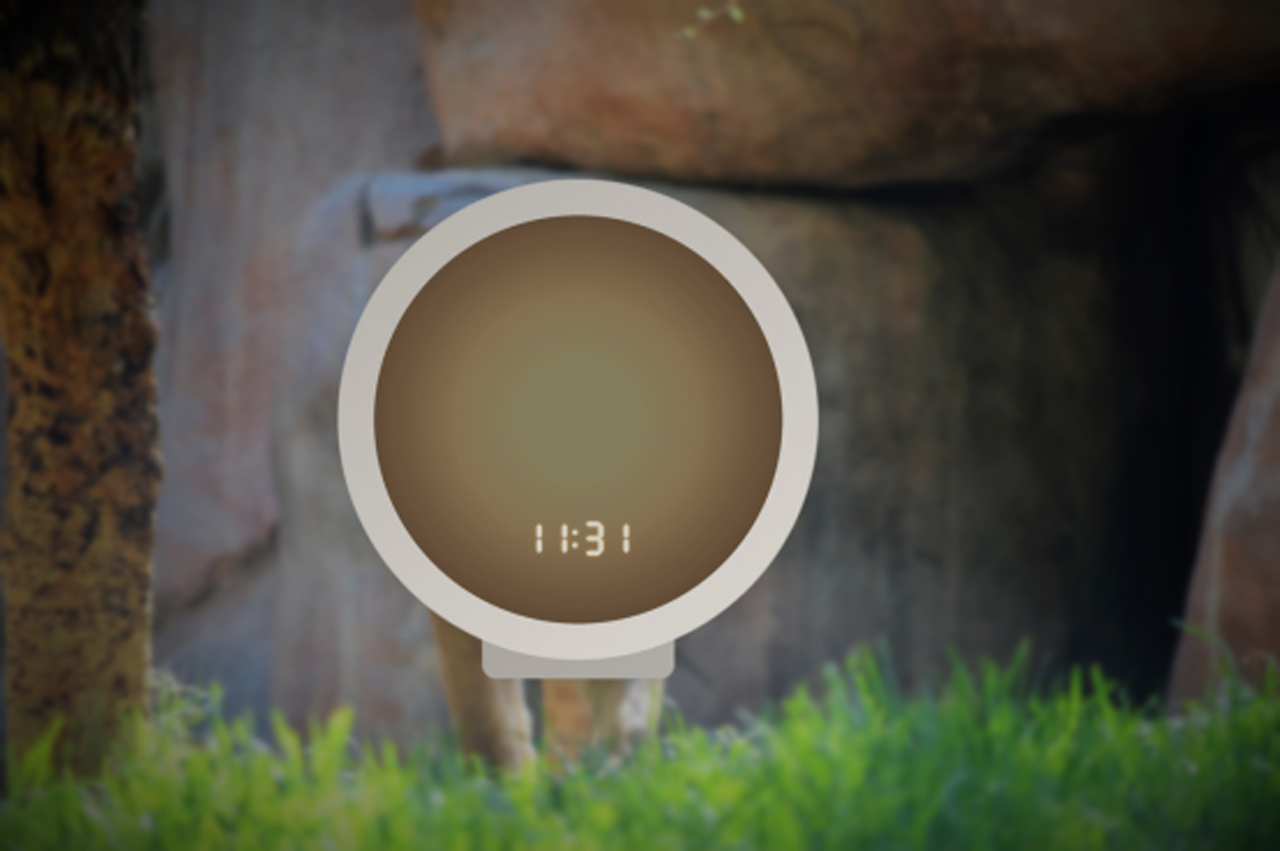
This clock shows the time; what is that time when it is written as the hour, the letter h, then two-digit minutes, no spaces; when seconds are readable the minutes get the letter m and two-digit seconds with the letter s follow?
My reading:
11h31
